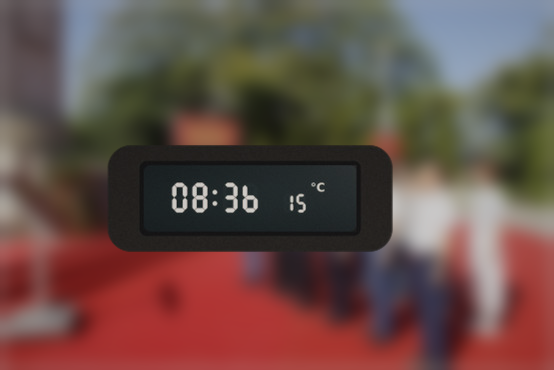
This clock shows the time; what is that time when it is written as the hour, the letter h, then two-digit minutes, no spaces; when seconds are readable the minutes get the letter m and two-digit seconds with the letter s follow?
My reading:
8h36
